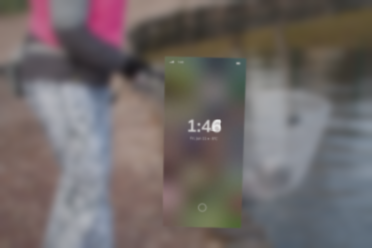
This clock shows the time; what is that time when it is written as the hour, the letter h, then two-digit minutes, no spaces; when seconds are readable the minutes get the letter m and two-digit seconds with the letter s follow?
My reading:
1h46
